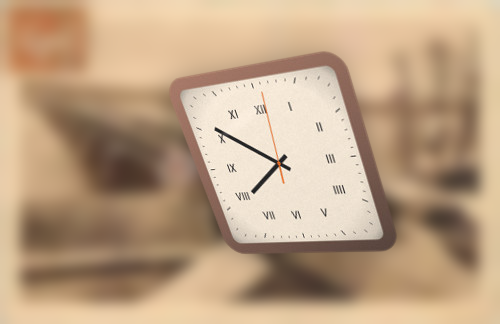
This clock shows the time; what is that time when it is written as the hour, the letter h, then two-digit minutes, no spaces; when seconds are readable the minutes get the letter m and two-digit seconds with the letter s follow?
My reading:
7h51m01s
